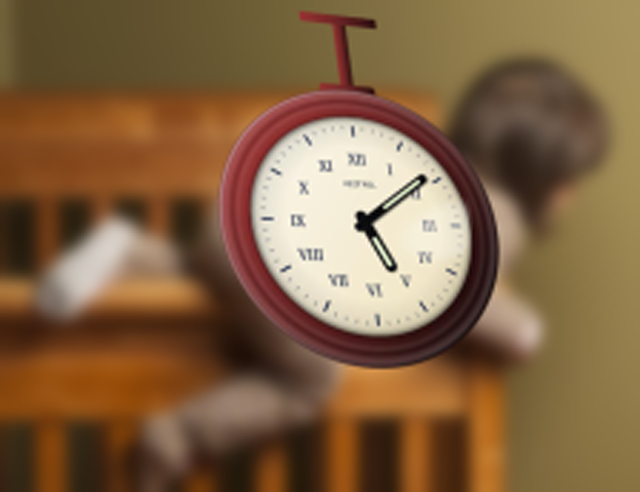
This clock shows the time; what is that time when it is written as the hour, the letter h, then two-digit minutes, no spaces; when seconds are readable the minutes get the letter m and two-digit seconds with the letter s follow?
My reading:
5h09
